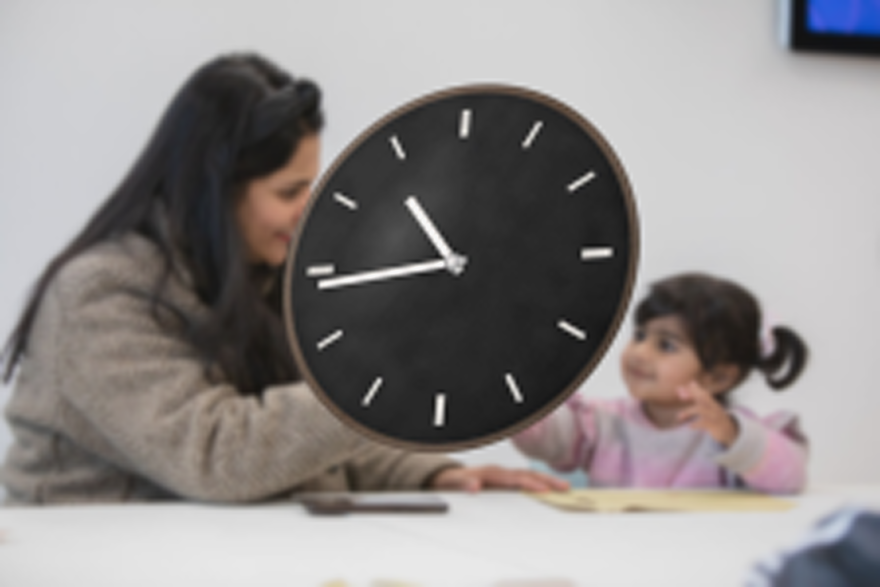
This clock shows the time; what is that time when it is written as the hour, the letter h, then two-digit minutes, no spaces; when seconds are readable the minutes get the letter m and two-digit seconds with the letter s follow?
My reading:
10h44
